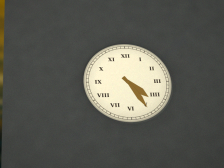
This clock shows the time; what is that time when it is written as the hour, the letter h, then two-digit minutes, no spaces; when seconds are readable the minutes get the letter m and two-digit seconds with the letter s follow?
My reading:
4h25
